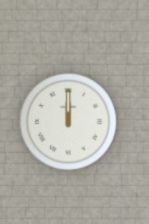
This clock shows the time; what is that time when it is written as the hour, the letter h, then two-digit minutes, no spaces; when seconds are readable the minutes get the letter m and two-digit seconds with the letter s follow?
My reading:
12h00
